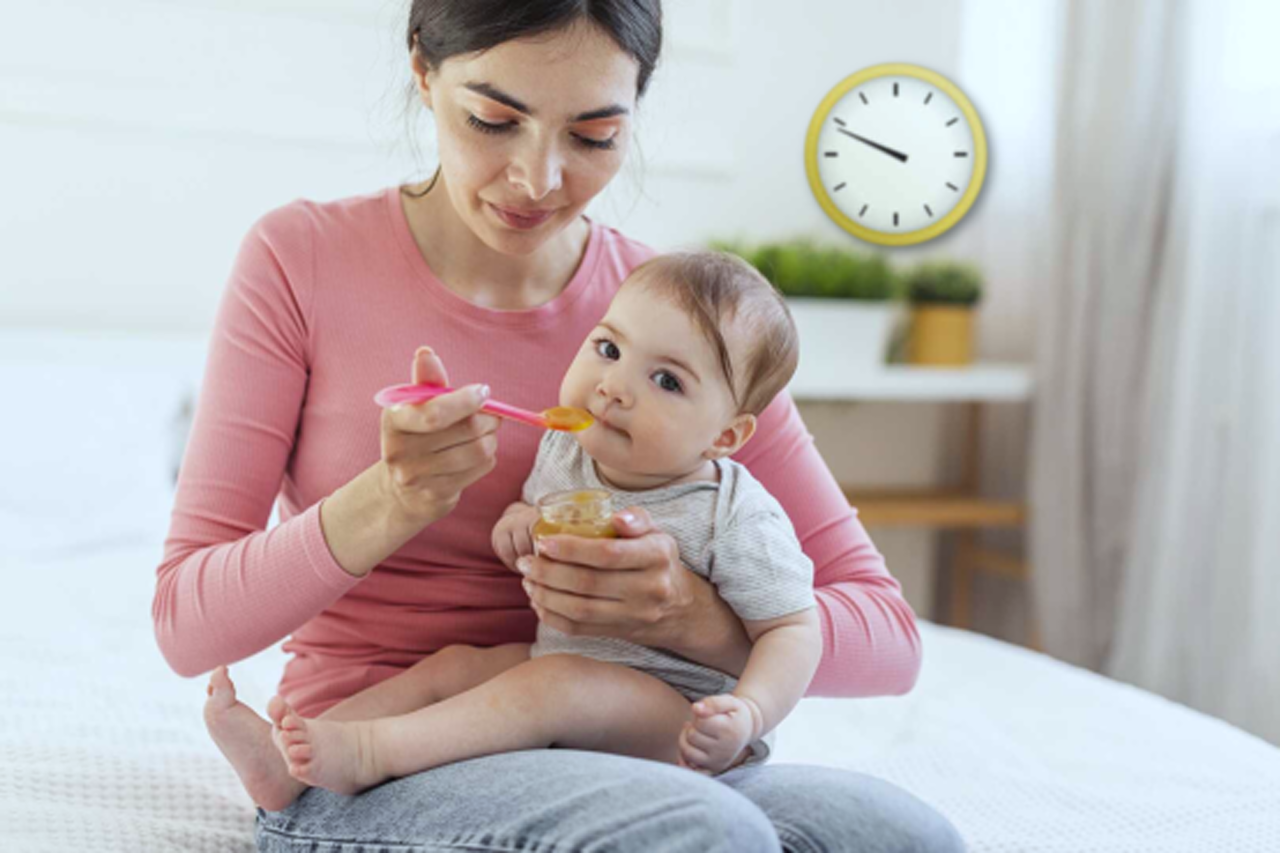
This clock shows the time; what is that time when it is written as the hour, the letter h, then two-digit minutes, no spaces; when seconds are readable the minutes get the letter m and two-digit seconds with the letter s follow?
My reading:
9h49
